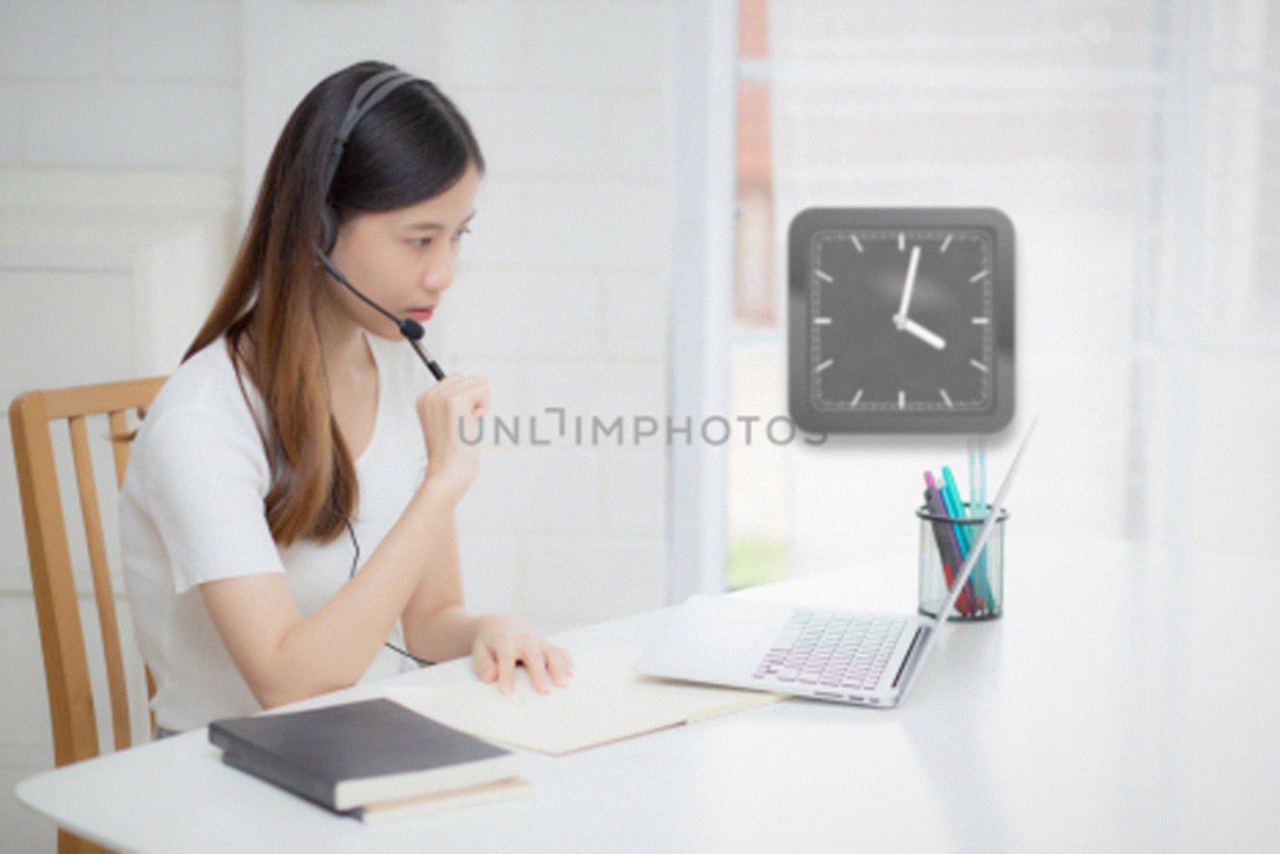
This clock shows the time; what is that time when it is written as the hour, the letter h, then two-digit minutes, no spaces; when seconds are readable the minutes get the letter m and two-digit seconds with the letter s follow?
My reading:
4h02
